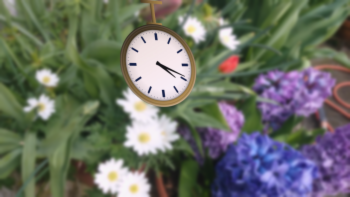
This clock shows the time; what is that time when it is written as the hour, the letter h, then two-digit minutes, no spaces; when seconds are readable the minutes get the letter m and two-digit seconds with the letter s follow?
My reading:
4h19
